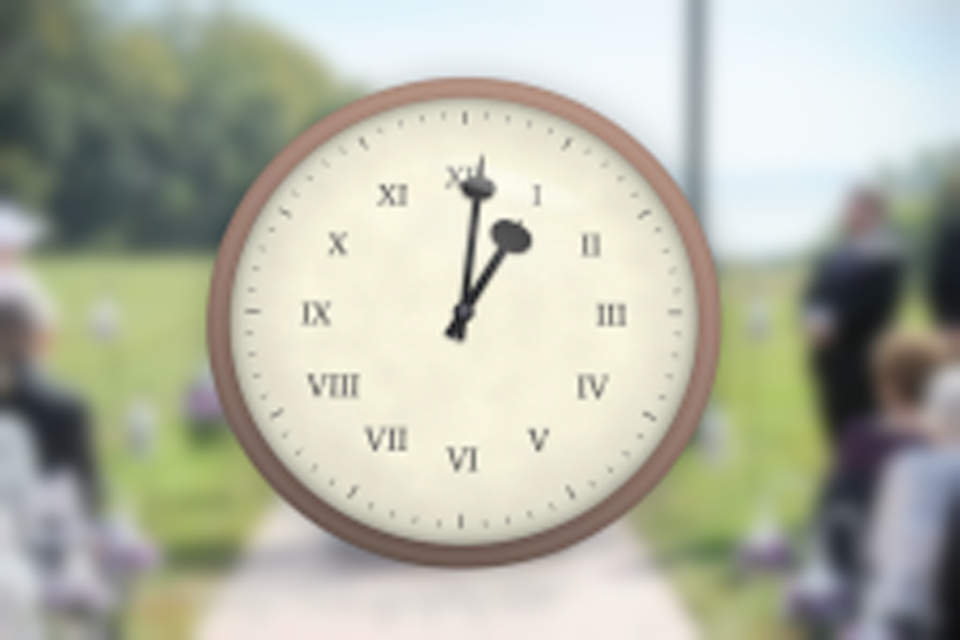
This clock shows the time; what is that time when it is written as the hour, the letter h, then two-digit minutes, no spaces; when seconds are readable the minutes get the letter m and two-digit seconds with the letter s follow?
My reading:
1h01
